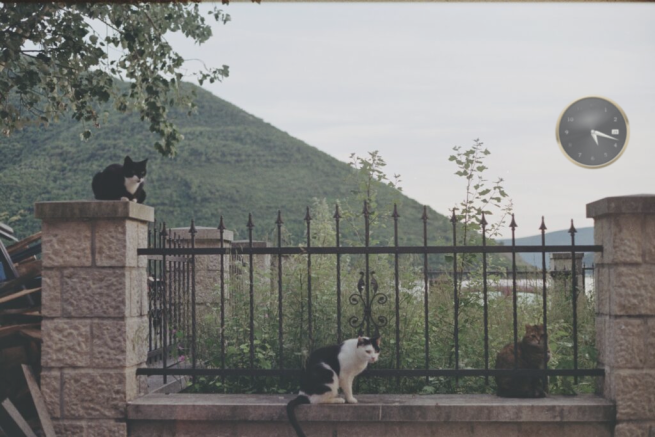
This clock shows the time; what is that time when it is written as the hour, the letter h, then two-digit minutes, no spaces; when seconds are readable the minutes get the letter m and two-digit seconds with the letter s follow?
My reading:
5h18
